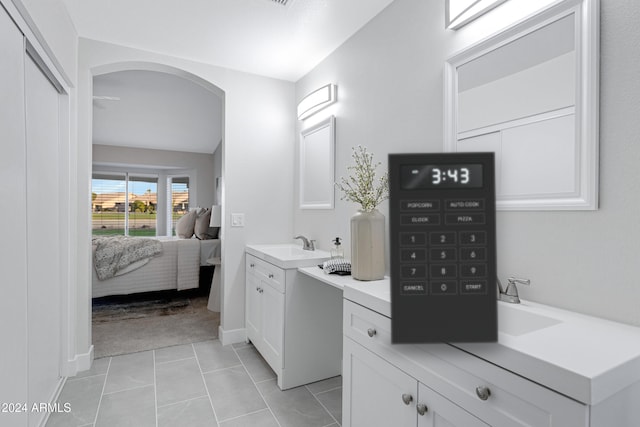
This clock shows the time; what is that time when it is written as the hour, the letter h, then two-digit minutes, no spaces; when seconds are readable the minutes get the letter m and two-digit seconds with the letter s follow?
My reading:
3h43
